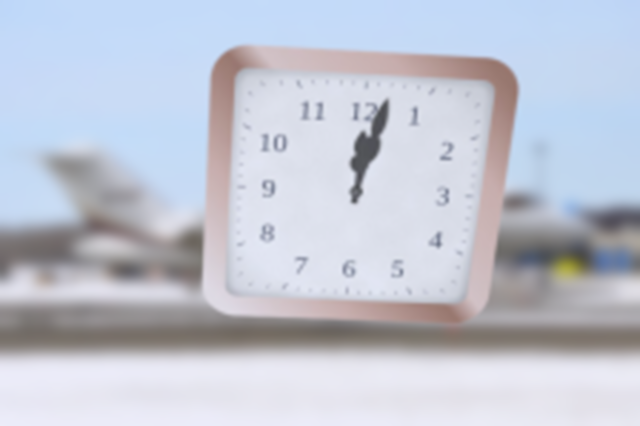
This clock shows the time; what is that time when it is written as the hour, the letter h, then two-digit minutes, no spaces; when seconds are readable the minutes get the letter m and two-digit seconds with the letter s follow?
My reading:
12h02
